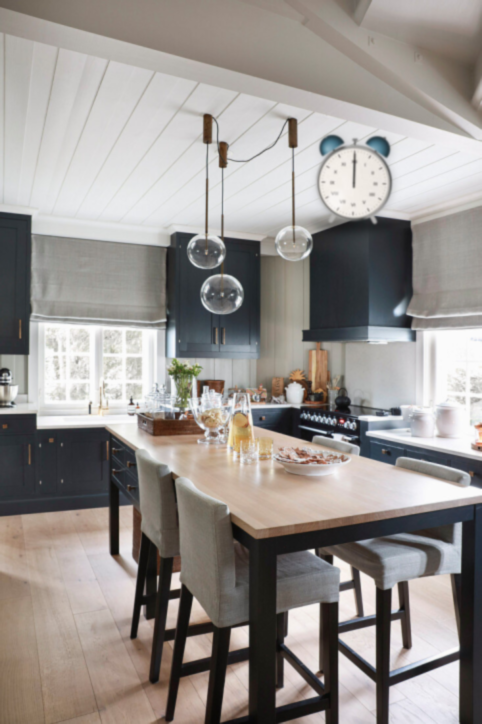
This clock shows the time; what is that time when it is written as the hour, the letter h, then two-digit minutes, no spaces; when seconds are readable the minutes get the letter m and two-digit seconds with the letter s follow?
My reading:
12h00
